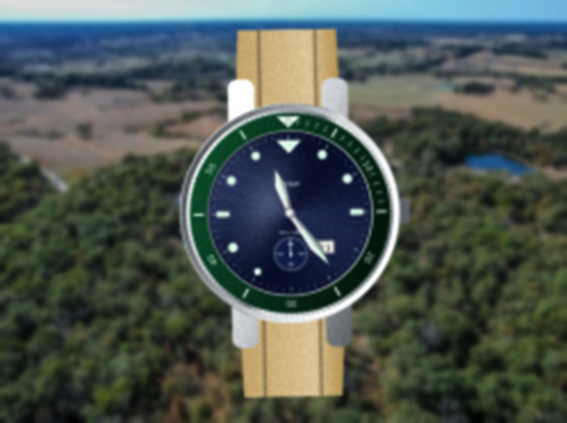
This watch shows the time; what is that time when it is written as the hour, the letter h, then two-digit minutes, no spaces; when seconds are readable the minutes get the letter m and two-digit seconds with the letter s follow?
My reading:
11h24
